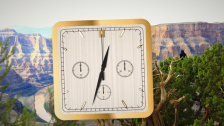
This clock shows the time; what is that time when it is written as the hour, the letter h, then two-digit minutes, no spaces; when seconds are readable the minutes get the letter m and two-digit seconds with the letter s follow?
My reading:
12h33
